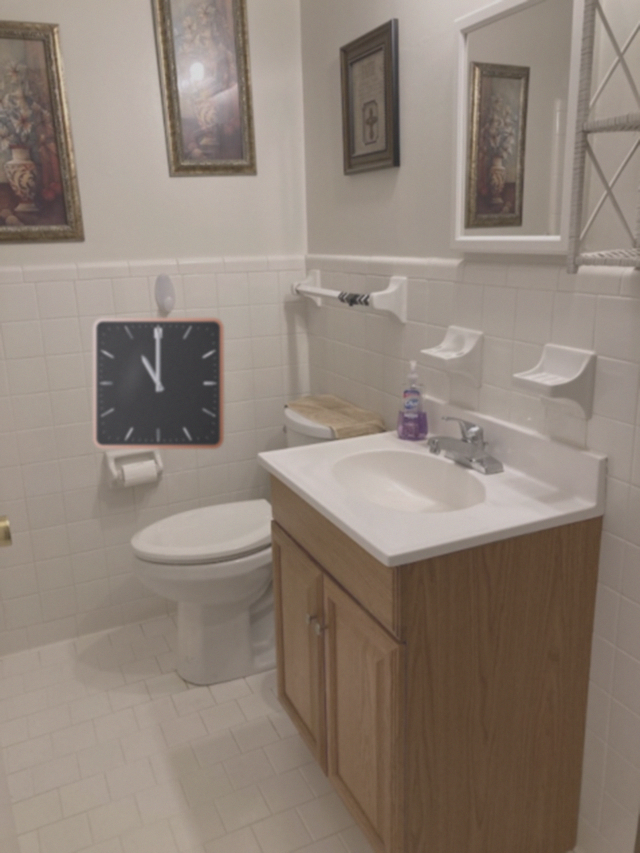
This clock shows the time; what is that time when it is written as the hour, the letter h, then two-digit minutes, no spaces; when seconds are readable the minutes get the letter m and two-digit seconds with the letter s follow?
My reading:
11h00
